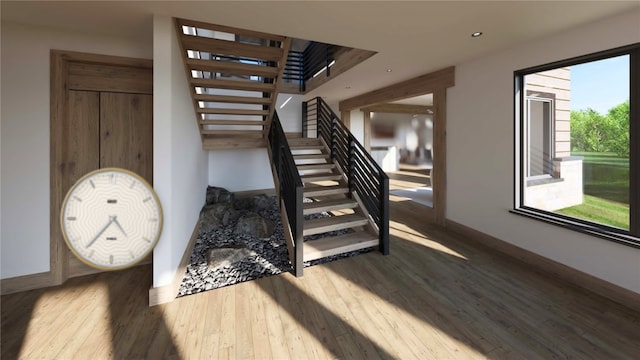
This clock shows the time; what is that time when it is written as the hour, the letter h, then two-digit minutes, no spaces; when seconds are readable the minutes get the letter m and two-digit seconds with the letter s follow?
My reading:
4h37
